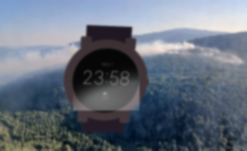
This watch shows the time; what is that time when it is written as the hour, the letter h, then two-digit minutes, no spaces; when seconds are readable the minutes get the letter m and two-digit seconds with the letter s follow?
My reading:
23h58
